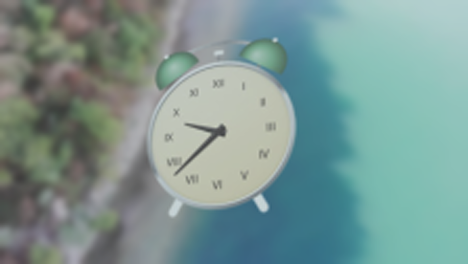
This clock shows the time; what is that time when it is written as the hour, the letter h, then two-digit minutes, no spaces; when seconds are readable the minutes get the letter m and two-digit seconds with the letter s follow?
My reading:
9h38
